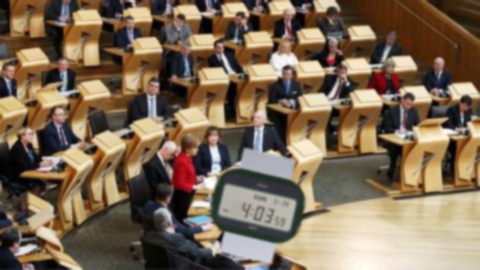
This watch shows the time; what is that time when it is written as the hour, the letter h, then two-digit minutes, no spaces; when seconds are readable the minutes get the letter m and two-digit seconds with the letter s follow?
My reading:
4h03
